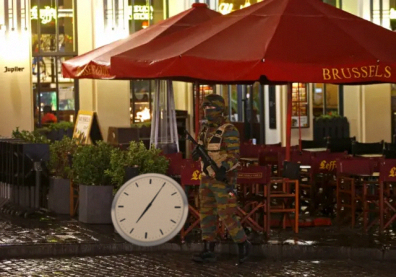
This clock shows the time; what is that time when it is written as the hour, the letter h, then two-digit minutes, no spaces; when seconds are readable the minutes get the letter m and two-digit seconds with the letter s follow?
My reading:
7h05
